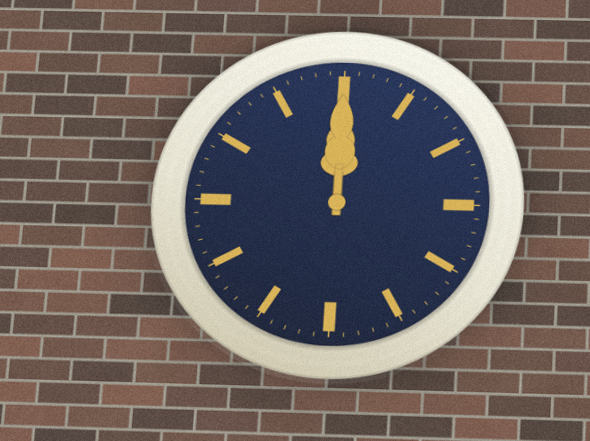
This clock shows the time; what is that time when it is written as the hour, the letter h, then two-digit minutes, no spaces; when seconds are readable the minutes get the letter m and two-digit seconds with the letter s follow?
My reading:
12h00
